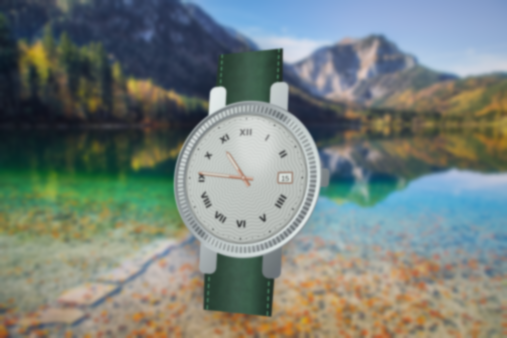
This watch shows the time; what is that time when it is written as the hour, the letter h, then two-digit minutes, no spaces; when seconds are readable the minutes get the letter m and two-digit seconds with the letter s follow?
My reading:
10h46
